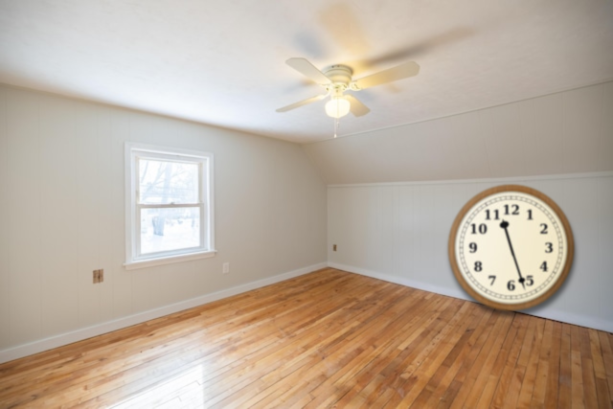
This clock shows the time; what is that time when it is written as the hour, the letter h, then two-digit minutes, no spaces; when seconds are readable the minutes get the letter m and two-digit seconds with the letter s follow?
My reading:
11h27
